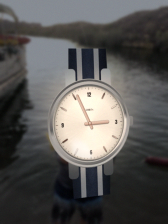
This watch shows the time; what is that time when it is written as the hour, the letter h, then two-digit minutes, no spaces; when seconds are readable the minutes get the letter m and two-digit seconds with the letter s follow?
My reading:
2h56
